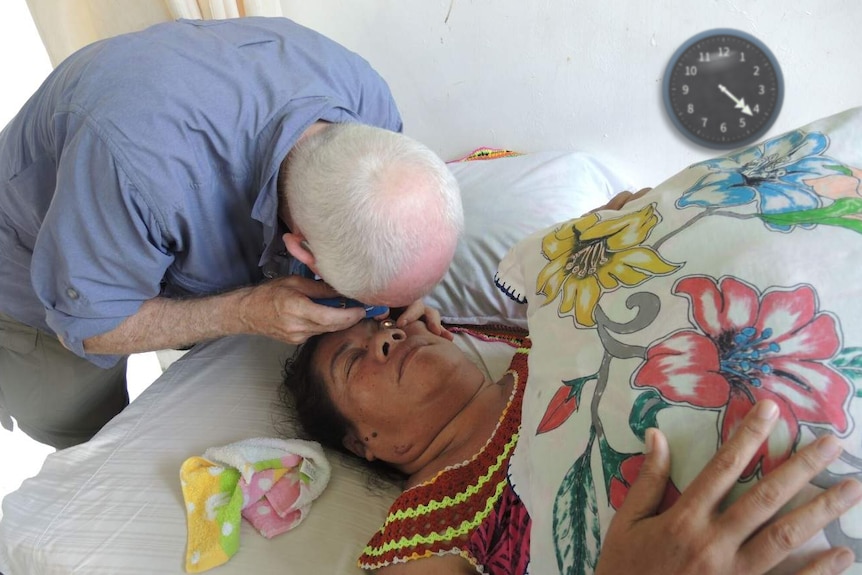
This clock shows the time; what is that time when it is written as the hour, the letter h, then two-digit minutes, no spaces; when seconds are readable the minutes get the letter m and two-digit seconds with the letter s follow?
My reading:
4h22
